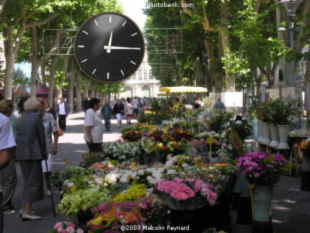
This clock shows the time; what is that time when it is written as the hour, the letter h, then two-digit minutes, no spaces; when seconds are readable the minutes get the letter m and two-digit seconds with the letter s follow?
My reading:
12h15
